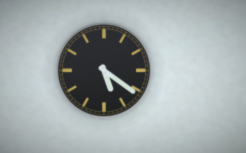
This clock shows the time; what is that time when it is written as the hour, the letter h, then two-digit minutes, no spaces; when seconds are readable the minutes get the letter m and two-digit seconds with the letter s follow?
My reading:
5h21
